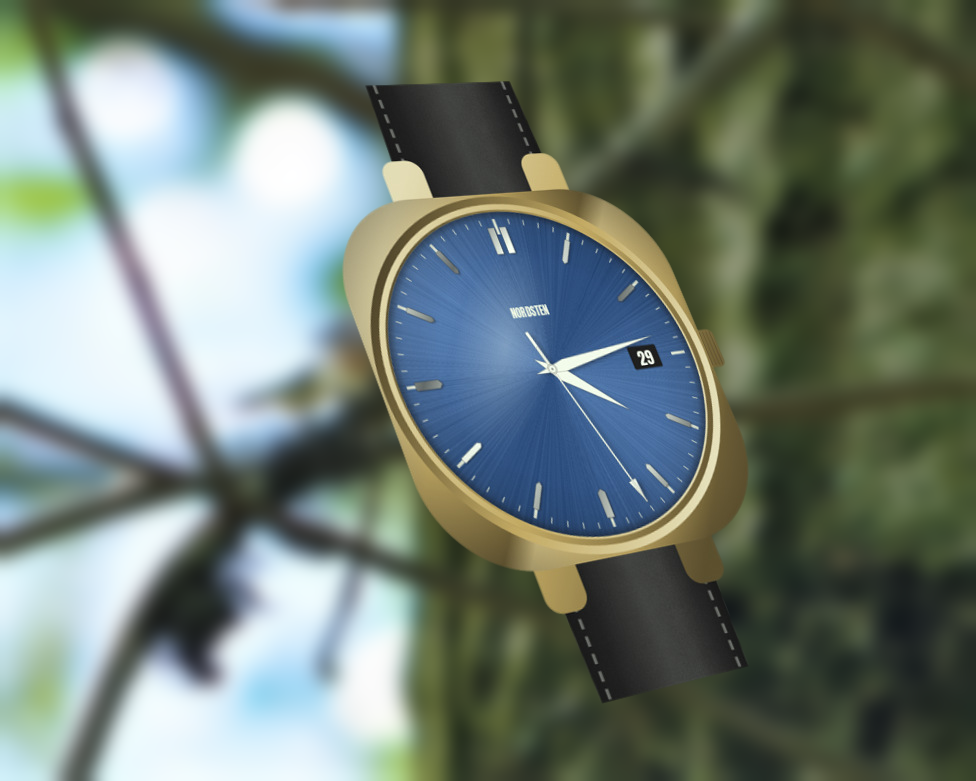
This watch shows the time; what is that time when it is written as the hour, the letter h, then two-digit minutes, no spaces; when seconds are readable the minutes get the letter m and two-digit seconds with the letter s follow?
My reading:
4h13m27s
